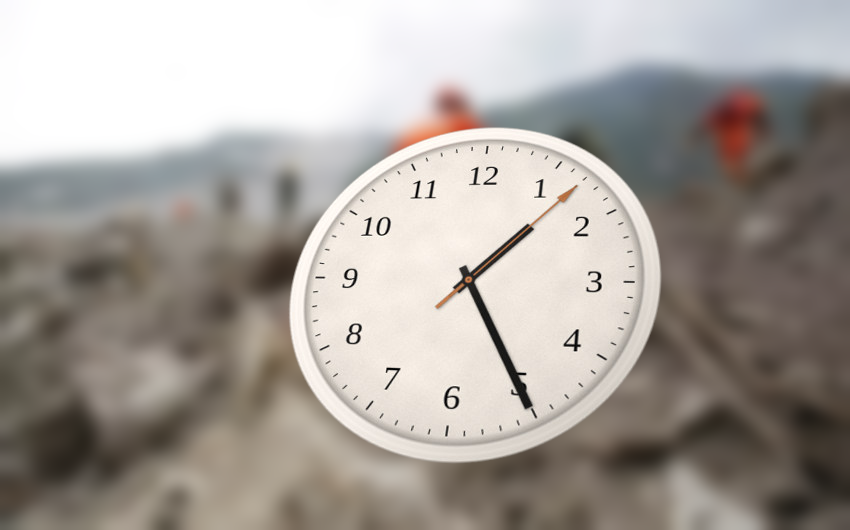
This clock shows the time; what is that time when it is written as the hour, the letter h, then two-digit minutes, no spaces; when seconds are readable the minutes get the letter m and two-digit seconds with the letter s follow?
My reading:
1h25m07s
